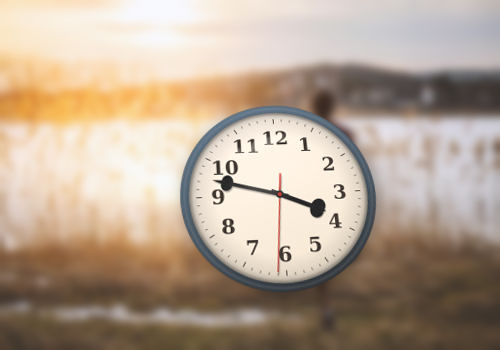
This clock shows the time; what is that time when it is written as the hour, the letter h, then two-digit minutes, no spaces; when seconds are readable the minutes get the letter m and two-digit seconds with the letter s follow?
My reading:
3h47m31s
